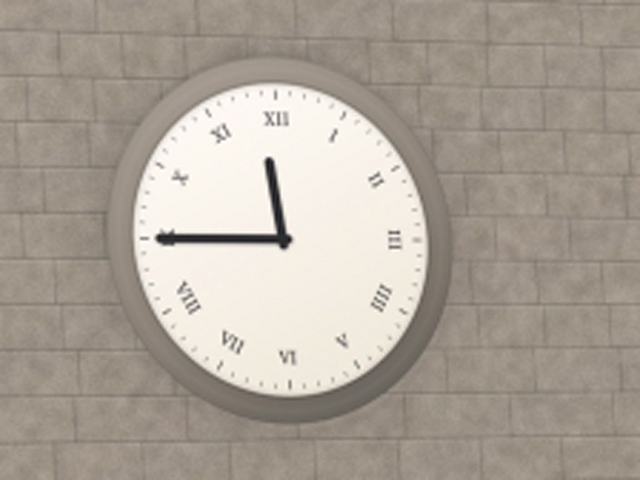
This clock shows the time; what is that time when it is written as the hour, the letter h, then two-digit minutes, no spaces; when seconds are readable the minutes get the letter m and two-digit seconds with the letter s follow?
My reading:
11h45
